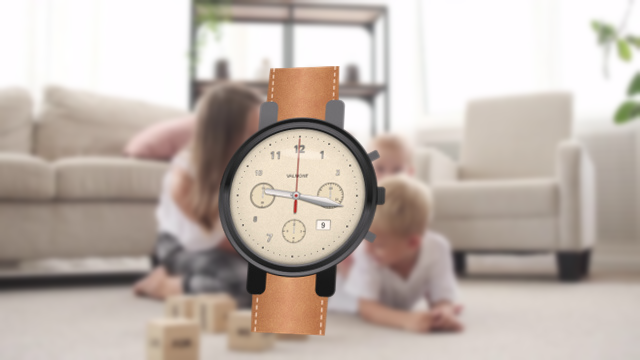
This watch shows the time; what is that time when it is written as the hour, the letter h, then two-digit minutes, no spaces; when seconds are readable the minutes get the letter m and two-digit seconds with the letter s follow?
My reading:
9h17
